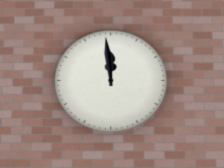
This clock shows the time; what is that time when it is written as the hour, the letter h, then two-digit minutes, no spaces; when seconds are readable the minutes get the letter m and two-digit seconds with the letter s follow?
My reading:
11h59
